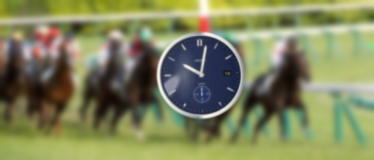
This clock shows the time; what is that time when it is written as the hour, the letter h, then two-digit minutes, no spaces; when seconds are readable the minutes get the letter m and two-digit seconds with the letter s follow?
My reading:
10h02
